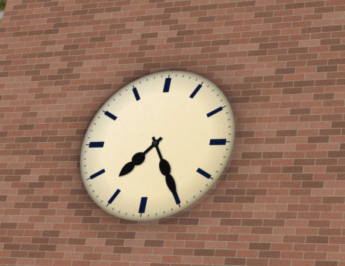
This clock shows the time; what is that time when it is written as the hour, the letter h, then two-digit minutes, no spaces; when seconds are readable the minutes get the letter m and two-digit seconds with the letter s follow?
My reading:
7h25
